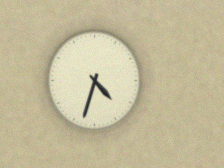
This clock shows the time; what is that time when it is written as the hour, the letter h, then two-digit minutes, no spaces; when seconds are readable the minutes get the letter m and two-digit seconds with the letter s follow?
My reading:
4h33
